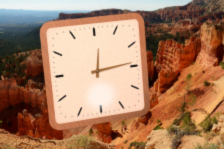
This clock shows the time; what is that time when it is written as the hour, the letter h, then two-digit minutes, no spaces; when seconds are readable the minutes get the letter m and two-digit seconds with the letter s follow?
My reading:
12h14
